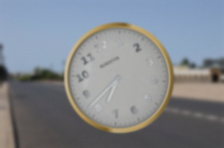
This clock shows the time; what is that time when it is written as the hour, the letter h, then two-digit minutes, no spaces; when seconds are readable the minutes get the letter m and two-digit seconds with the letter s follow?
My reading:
7h42
